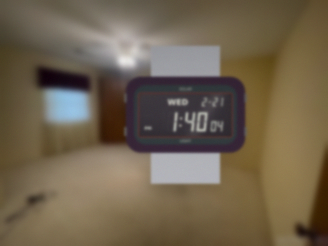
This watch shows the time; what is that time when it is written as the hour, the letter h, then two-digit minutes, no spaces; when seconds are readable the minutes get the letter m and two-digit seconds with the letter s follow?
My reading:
1h40
